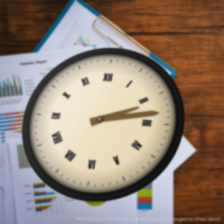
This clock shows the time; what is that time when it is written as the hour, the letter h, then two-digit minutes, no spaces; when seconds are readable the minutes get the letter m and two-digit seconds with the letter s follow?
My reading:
2h13
